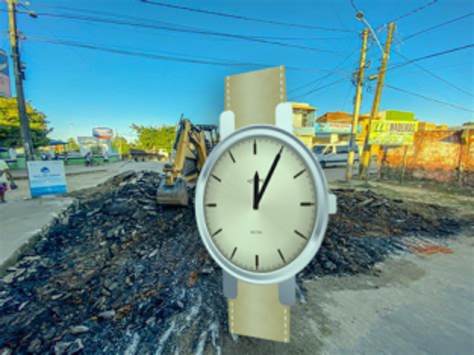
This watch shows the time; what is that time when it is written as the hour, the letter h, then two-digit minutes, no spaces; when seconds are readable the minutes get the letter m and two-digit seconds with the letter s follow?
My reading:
12h05
